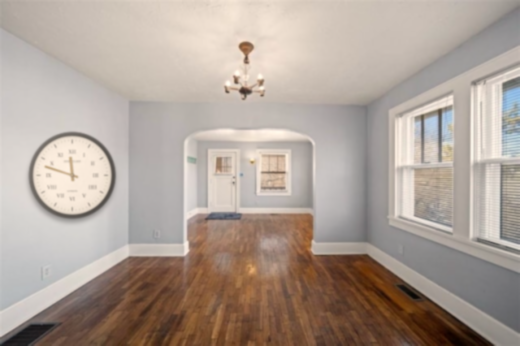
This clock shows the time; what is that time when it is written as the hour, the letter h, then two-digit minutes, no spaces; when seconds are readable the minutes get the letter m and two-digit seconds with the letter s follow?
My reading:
11h48
